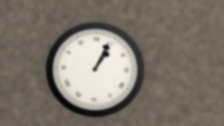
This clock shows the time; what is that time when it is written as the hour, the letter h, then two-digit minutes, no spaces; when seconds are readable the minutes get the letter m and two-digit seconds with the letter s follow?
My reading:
1h04
